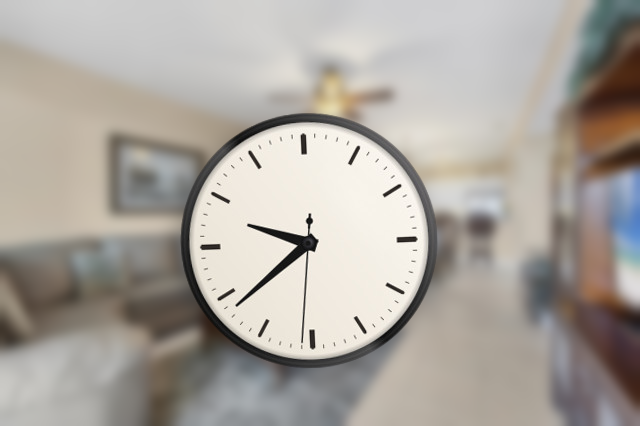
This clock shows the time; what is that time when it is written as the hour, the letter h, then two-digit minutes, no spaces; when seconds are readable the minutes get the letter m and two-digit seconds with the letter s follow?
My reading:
9h38m31s
